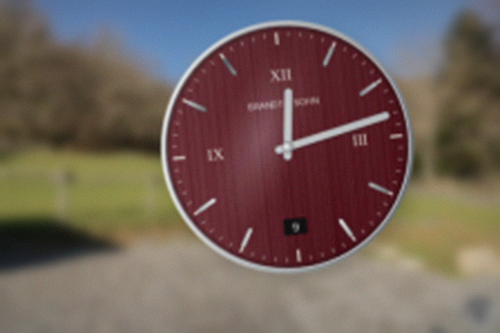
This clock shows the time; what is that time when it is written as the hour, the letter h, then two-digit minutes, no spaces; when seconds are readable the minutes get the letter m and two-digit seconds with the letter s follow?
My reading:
12h13
